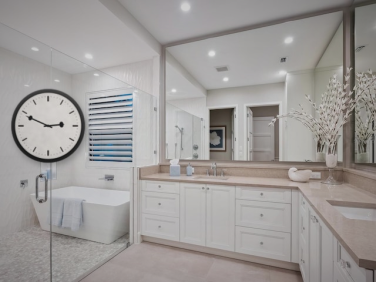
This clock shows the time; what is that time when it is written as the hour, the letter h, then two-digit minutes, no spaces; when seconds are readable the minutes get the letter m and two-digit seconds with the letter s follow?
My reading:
2h49
